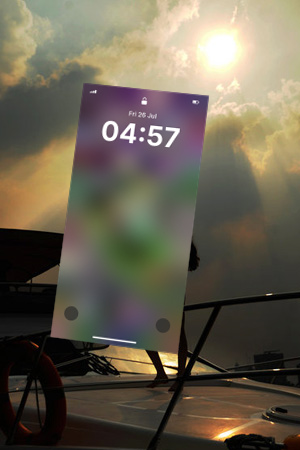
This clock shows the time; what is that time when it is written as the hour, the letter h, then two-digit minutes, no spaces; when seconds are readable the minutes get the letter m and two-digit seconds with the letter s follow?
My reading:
4h57
